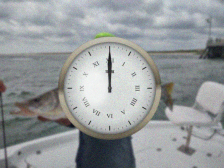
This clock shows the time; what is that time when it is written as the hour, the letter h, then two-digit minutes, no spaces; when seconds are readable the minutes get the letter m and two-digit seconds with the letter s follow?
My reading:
12h00
